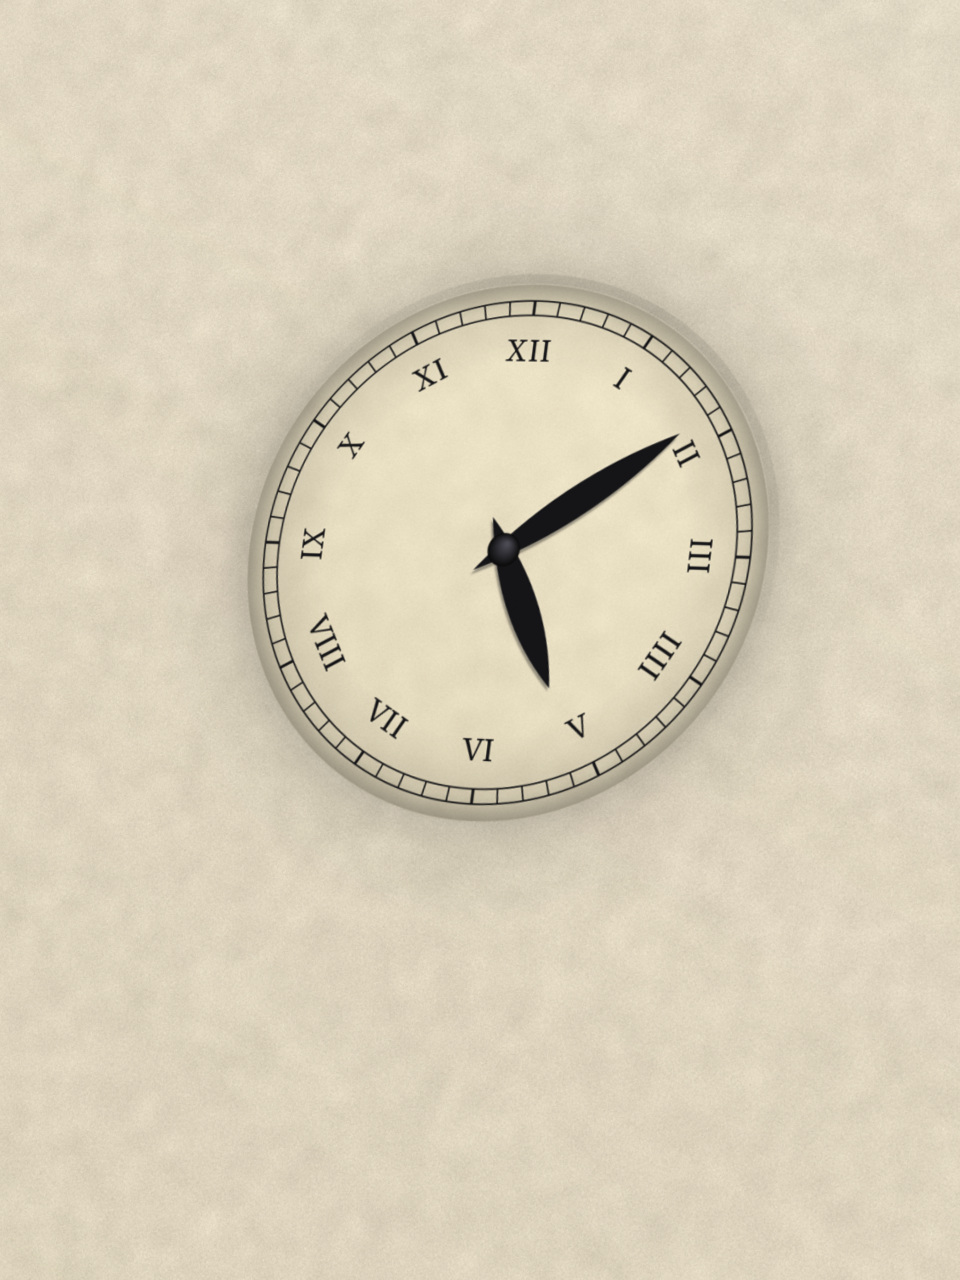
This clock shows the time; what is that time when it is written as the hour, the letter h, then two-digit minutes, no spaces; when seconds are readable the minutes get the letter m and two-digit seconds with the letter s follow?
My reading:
5h09
